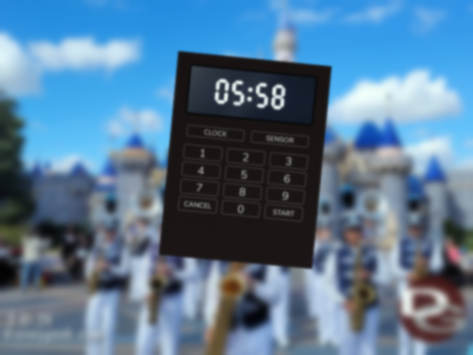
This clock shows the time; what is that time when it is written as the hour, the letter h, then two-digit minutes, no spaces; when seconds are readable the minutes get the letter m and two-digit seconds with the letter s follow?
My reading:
5h58
